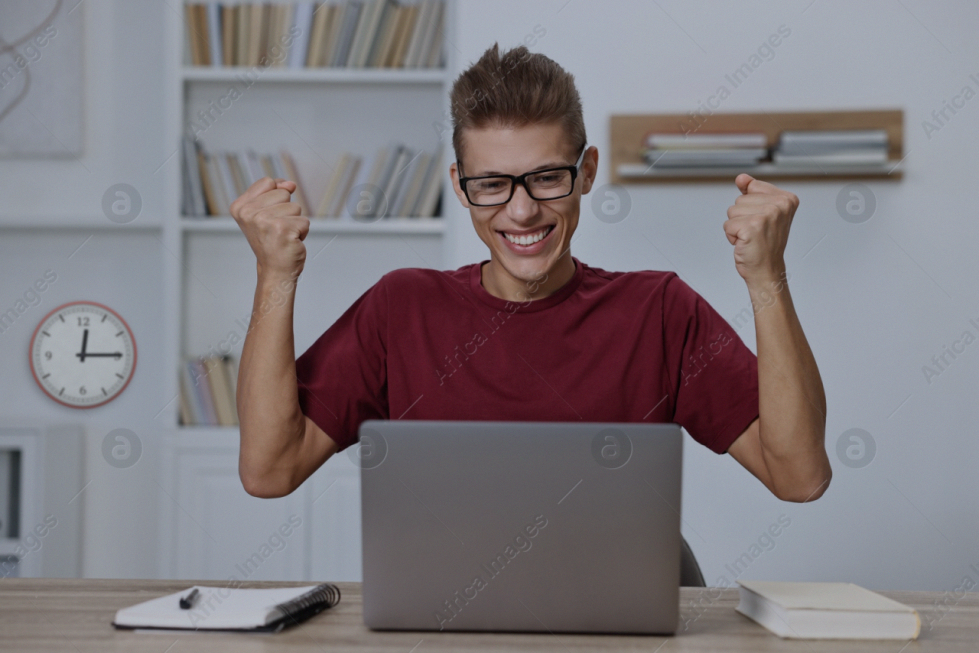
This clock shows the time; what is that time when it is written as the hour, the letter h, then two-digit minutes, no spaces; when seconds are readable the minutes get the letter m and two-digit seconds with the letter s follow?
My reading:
12h15
